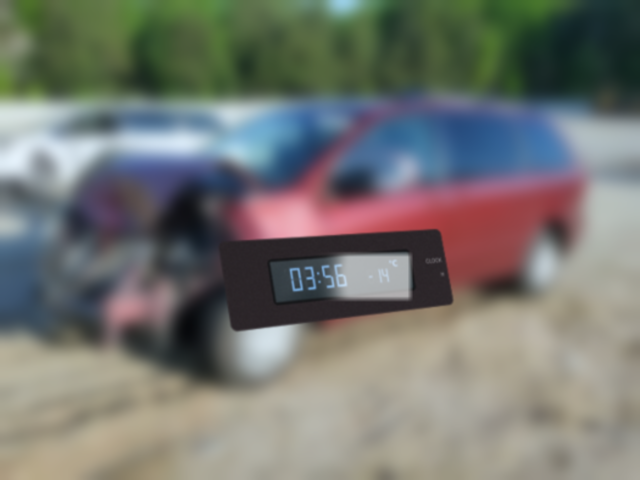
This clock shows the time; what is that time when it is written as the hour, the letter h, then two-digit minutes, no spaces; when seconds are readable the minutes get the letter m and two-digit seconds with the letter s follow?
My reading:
3h56
